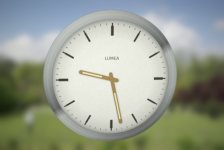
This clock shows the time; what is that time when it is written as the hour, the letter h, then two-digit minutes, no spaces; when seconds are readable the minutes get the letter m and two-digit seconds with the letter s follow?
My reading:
9h28
